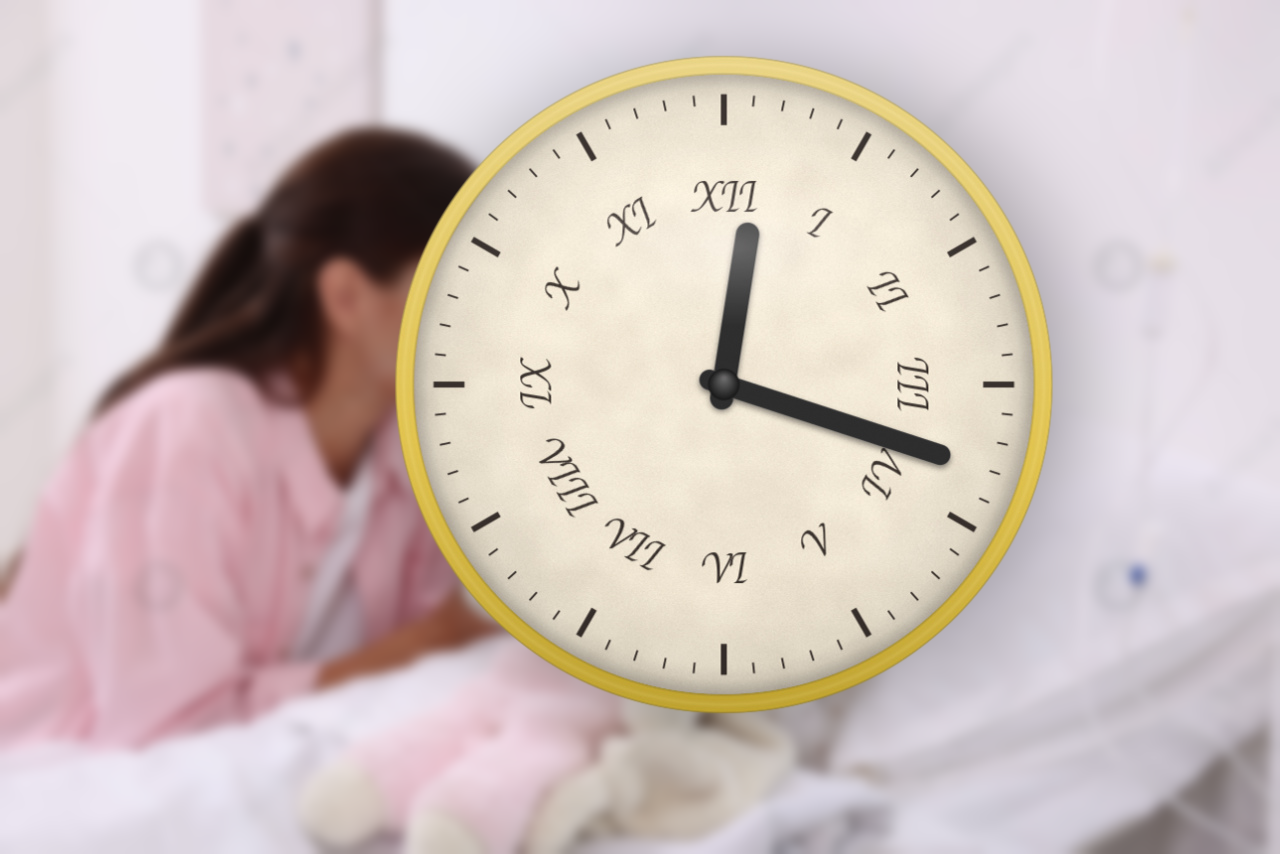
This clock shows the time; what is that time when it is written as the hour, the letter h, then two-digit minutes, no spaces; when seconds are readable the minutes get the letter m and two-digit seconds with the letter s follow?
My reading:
12h18
